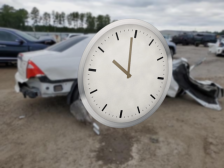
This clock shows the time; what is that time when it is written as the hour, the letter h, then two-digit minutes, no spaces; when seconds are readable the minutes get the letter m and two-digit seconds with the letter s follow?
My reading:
9h59
